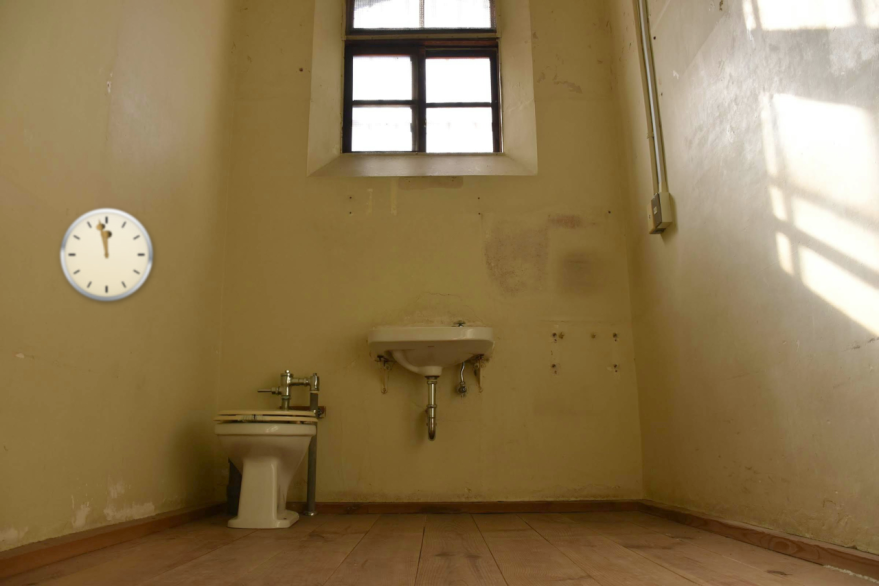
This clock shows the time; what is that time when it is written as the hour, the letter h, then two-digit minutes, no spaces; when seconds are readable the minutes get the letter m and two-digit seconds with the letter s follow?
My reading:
11h58
